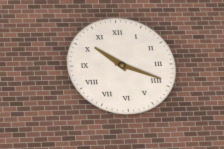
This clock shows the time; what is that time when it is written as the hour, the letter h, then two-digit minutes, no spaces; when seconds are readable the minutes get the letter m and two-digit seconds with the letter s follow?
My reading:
10h19
